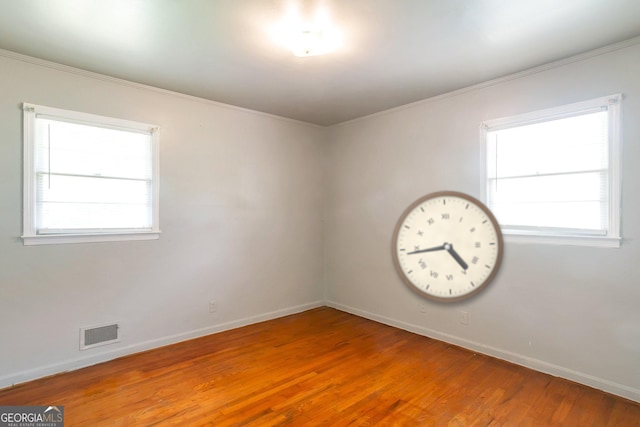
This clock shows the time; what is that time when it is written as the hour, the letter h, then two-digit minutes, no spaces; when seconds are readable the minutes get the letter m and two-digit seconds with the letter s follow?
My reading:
4h44
